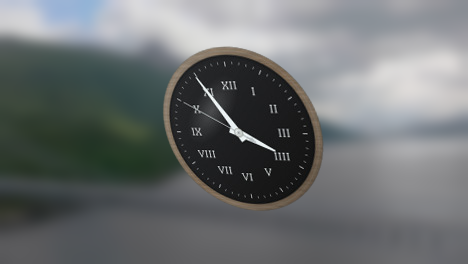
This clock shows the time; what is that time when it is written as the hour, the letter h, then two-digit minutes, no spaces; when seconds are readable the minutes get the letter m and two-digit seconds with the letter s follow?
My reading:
3h54m50s
